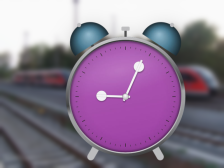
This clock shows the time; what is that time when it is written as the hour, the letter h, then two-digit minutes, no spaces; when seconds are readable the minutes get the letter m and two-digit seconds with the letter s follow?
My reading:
9h04
